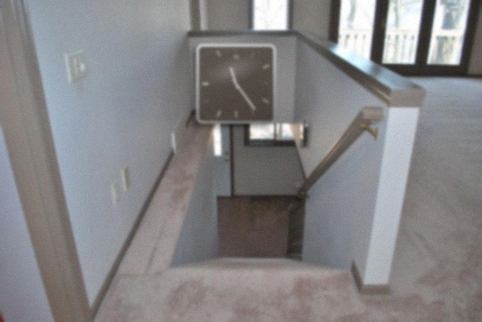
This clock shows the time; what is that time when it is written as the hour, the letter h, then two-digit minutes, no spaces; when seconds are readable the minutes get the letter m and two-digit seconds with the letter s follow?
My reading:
11h24
